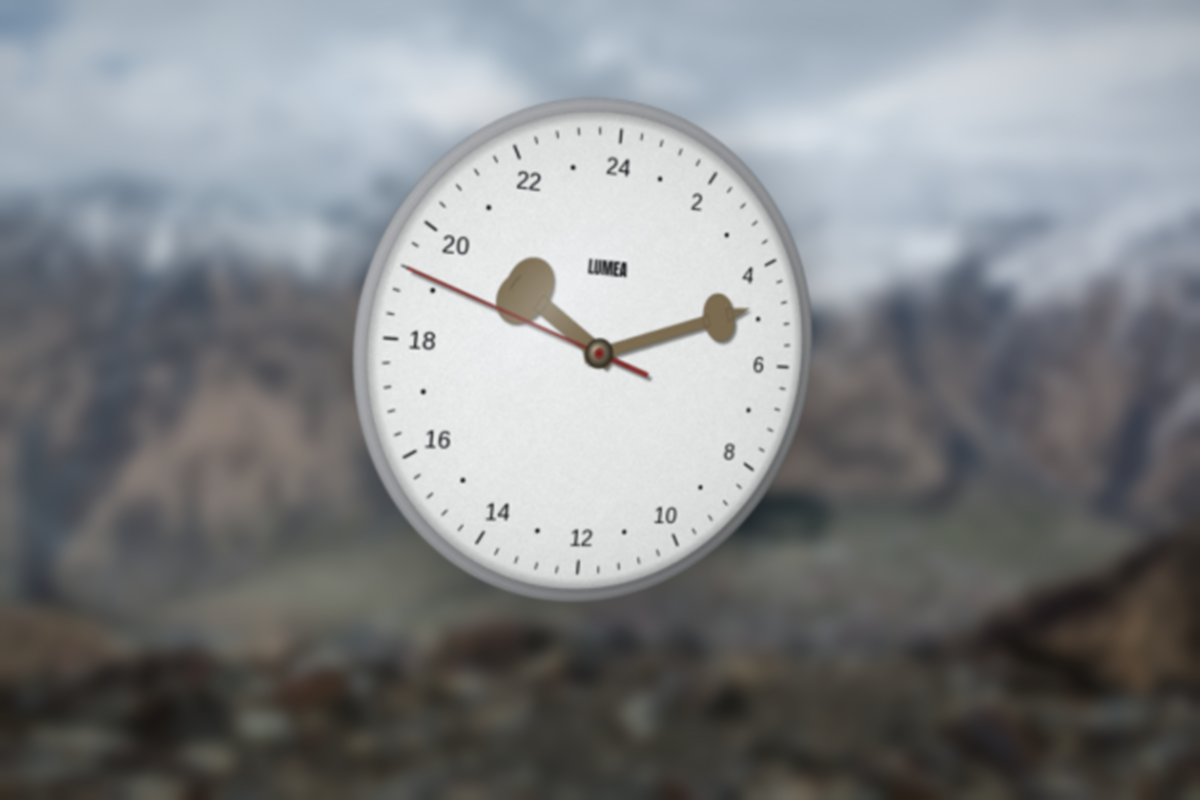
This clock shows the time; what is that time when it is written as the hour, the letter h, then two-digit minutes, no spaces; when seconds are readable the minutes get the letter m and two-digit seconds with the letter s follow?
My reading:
20h11m48s
